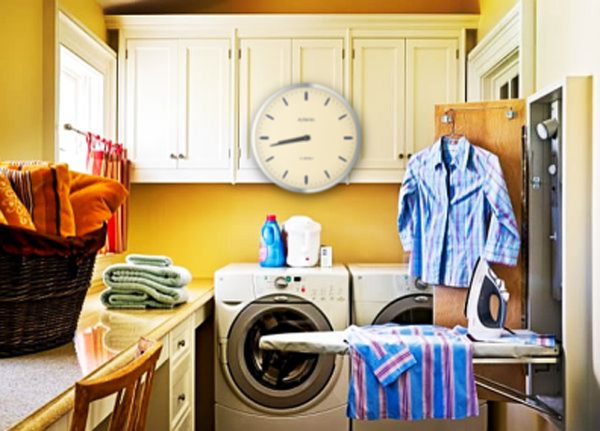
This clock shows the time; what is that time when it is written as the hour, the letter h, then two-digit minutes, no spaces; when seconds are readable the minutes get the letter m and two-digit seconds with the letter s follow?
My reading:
8h43
